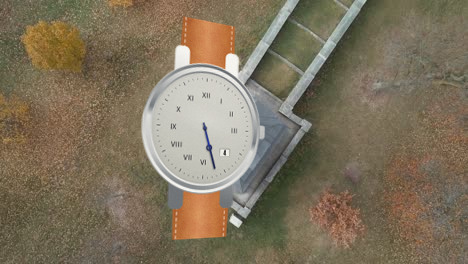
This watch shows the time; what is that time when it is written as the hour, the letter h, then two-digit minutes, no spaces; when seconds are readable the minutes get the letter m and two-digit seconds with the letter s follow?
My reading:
5h27
